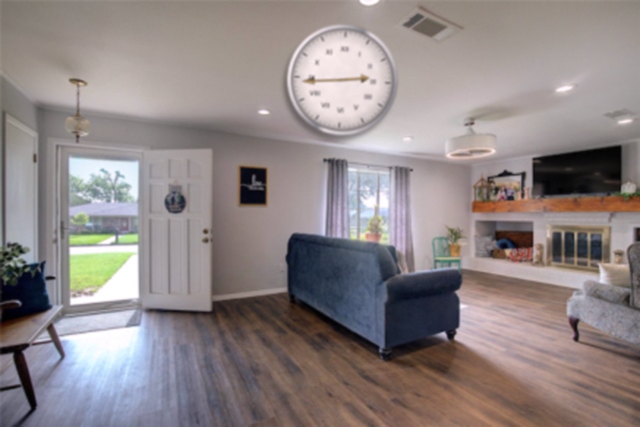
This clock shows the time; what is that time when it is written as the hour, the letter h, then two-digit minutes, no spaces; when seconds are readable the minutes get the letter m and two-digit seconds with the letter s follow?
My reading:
2h44
